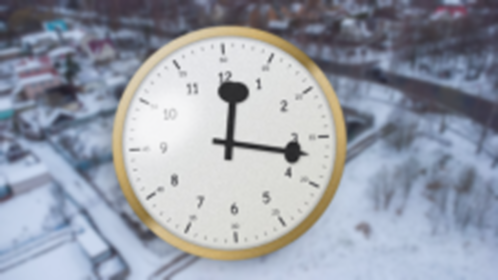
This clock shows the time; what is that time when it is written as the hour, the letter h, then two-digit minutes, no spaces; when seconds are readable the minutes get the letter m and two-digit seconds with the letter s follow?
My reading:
12h17
